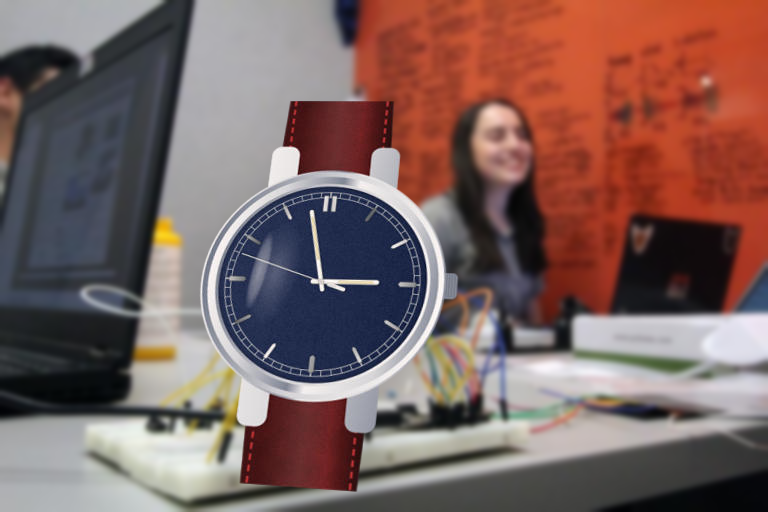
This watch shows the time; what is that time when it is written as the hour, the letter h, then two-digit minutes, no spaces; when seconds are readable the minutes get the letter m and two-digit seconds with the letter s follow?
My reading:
2h57m48s
